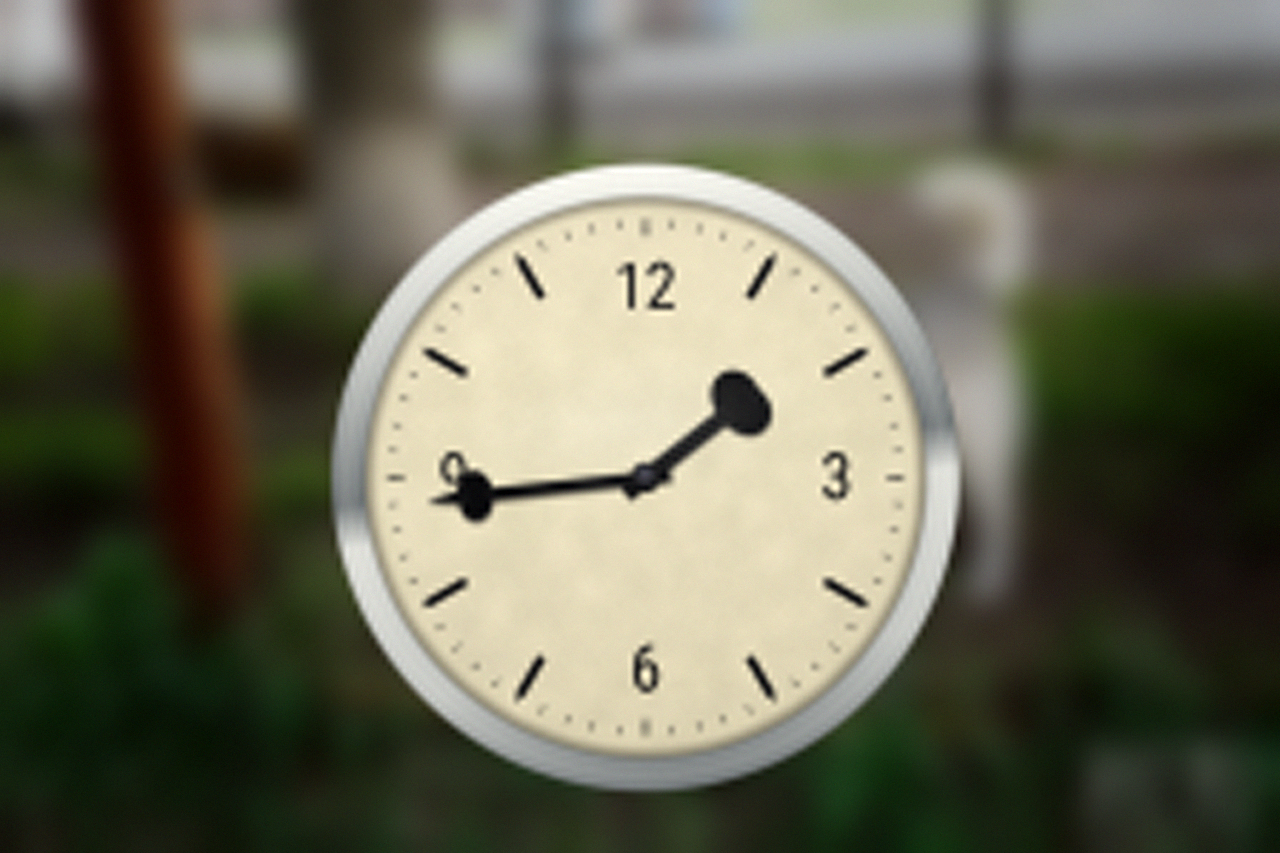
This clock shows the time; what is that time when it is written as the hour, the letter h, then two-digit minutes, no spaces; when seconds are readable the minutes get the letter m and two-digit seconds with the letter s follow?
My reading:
1h44
